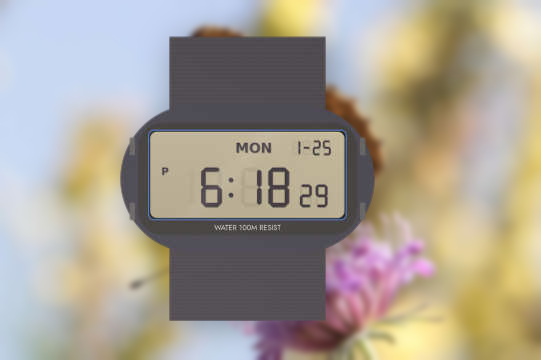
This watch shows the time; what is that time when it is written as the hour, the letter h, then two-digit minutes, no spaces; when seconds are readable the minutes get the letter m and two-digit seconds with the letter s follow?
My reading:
6h18m29s
